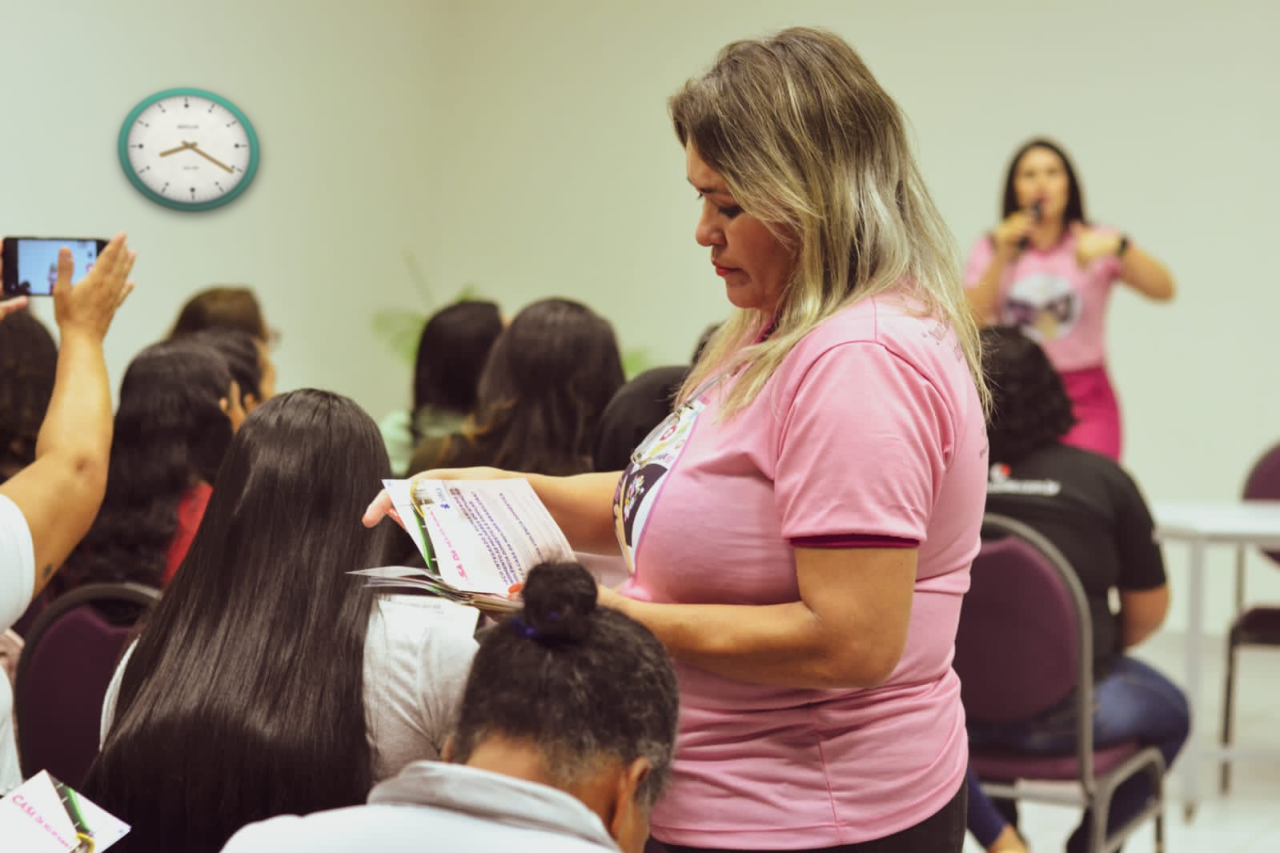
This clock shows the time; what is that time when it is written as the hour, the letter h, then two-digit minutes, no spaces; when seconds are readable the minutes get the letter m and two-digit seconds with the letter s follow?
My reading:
8h21
